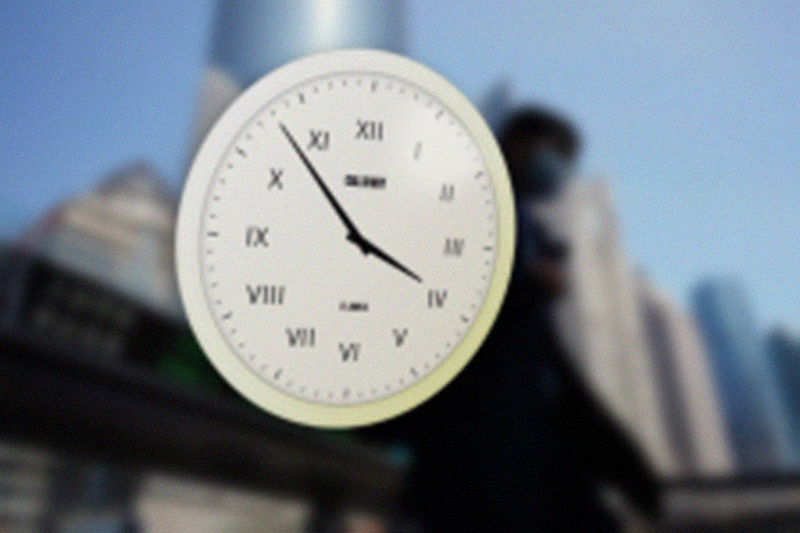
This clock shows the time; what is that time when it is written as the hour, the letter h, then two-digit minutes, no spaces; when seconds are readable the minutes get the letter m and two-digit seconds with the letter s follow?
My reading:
3h53
